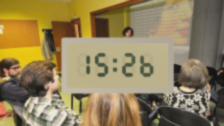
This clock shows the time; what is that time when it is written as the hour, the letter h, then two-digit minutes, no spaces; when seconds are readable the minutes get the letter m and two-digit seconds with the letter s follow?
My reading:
15h26
